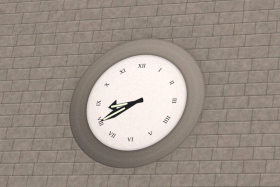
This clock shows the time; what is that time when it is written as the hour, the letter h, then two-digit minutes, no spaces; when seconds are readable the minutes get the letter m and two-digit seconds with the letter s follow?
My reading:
8h40
